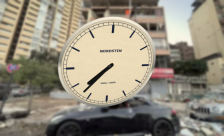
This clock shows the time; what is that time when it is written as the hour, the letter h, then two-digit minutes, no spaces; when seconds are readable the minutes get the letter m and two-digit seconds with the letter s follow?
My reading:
7h37
